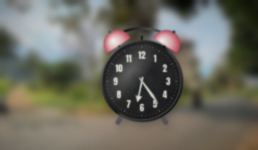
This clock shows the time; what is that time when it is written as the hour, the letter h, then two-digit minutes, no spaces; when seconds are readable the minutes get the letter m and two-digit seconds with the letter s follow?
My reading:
6h24
